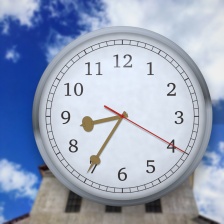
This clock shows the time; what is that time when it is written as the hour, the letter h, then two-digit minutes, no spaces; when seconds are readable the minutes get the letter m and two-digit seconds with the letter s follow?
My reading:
8h35m20s
